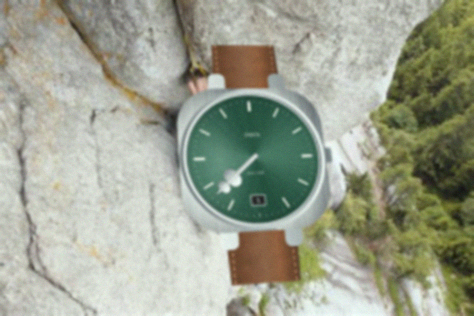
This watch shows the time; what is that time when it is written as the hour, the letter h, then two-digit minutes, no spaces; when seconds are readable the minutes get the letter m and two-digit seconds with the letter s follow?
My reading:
7h38
